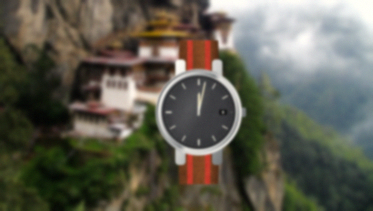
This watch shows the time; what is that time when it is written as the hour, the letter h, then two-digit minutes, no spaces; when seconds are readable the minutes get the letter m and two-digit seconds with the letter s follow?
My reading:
12h02
